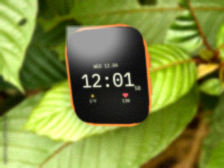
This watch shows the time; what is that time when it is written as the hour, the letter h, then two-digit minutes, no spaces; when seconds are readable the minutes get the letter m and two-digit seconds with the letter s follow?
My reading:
12h01
